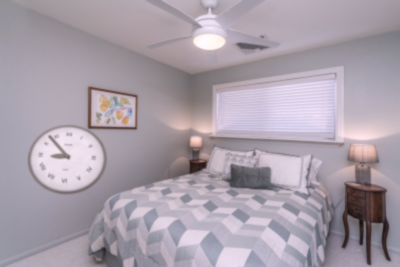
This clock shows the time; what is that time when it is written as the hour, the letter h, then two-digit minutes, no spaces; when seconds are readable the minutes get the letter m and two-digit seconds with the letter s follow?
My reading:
8h53
